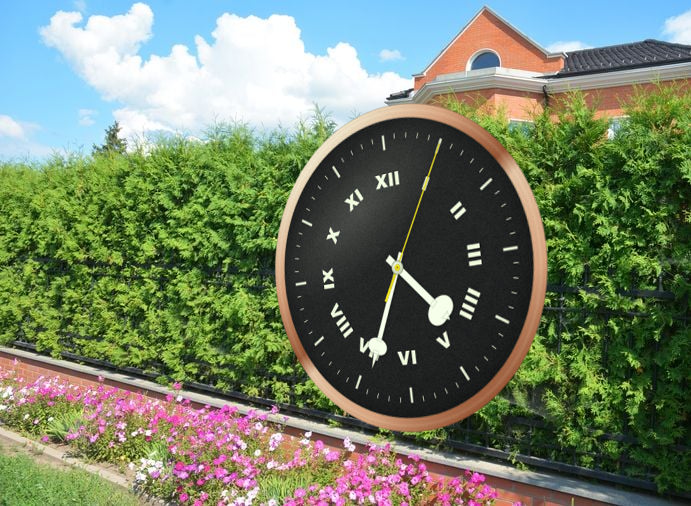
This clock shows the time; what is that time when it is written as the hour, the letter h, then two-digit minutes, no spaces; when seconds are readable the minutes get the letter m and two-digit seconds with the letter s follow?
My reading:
4h34m05s
